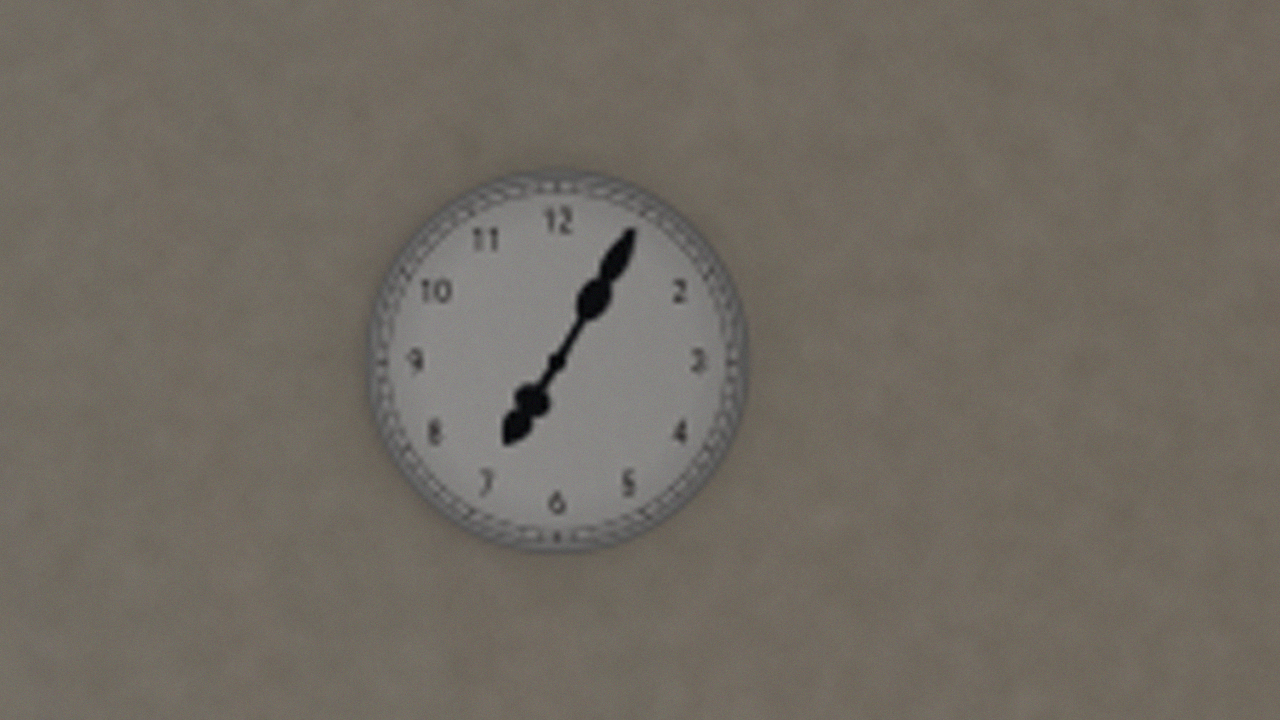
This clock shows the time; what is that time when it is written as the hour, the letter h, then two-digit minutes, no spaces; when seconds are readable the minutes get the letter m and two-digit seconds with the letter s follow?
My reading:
7h05
